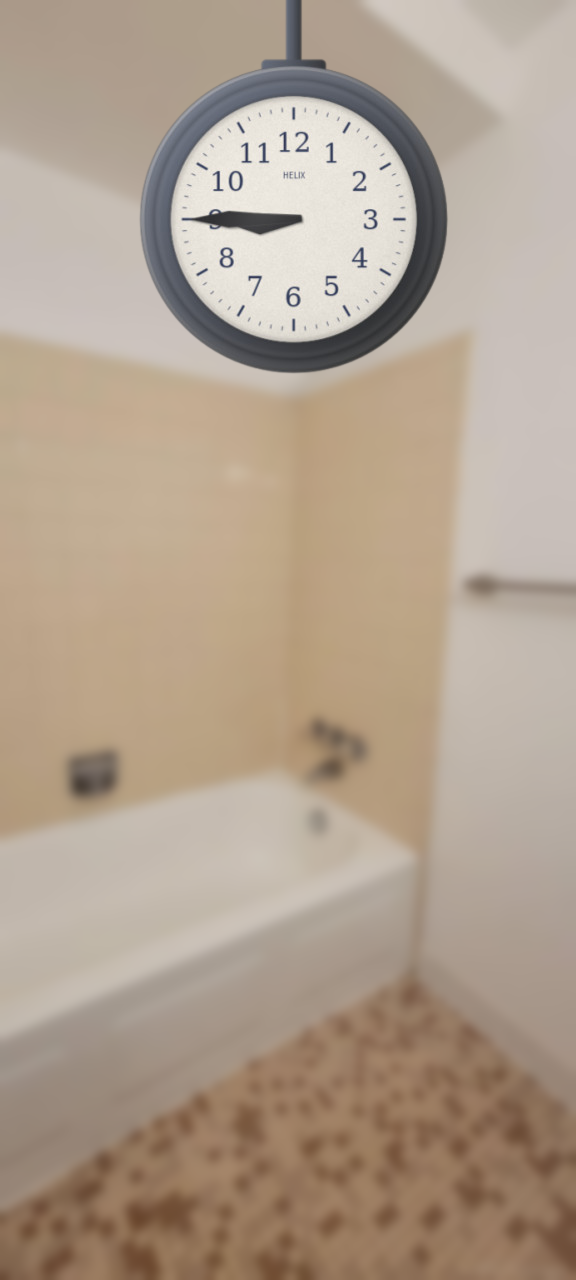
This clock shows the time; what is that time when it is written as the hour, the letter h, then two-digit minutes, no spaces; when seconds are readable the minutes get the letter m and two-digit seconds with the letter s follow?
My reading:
8h45
